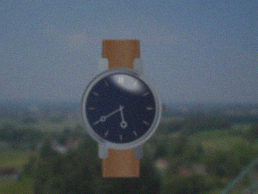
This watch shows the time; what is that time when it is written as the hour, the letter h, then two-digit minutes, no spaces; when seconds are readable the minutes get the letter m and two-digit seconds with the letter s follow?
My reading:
5h40
